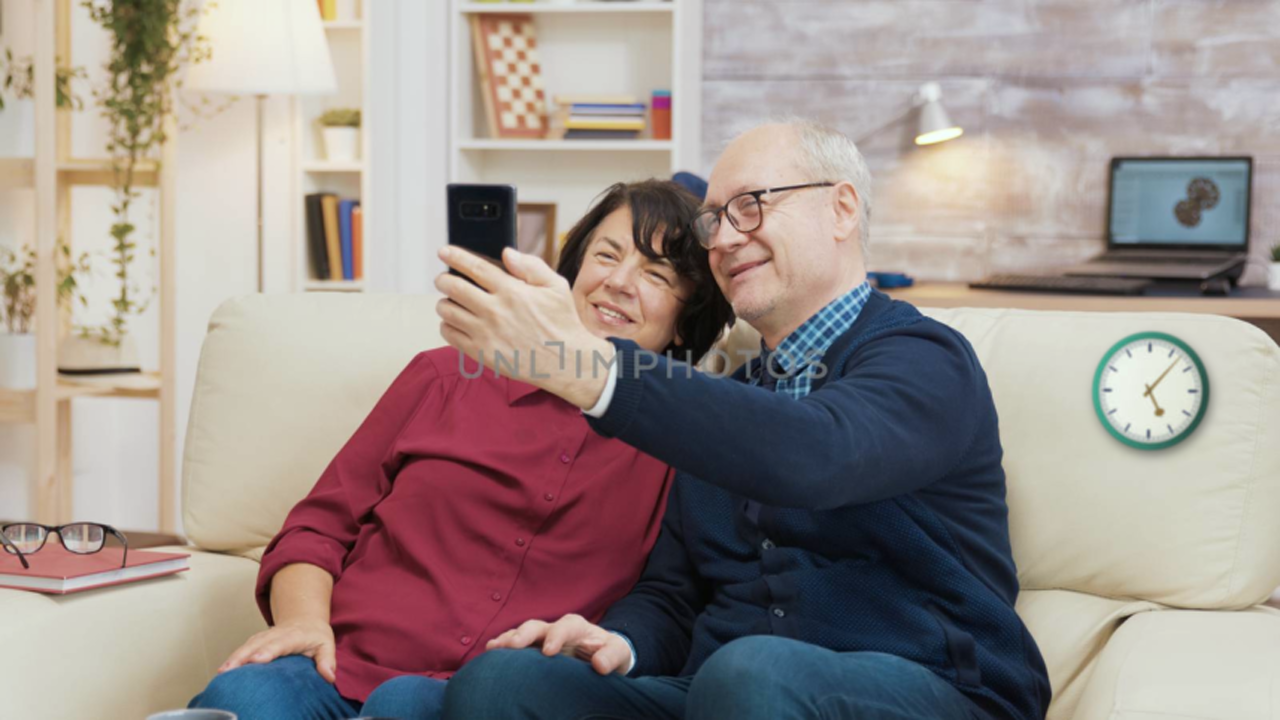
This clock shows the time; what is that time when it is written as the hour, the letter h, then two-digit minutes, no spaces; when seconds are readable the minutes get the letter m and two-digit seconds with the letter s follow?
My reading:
5h07
